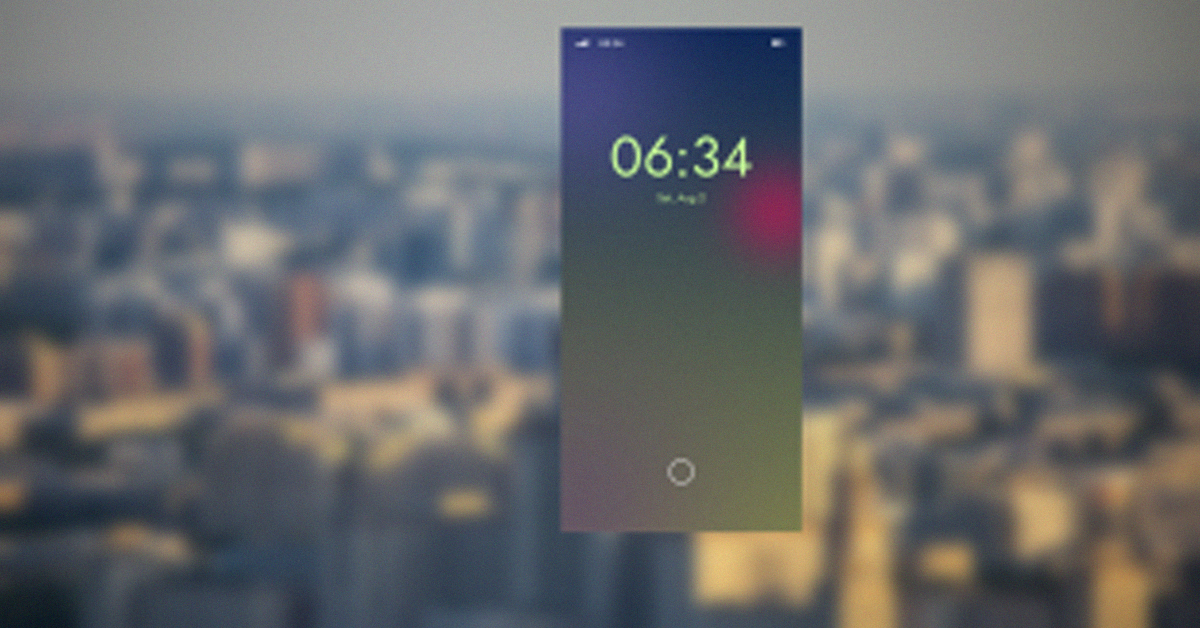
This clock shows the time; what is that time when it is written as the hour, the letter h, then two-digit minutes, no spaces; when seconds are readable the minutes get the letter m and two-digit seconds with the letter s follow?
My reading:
6h34
